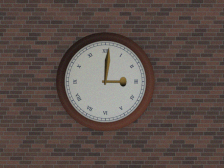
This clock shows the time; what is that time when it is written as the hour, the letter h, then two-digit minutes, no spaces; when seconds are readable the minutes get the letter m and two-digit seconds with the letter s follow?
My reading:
3h01
